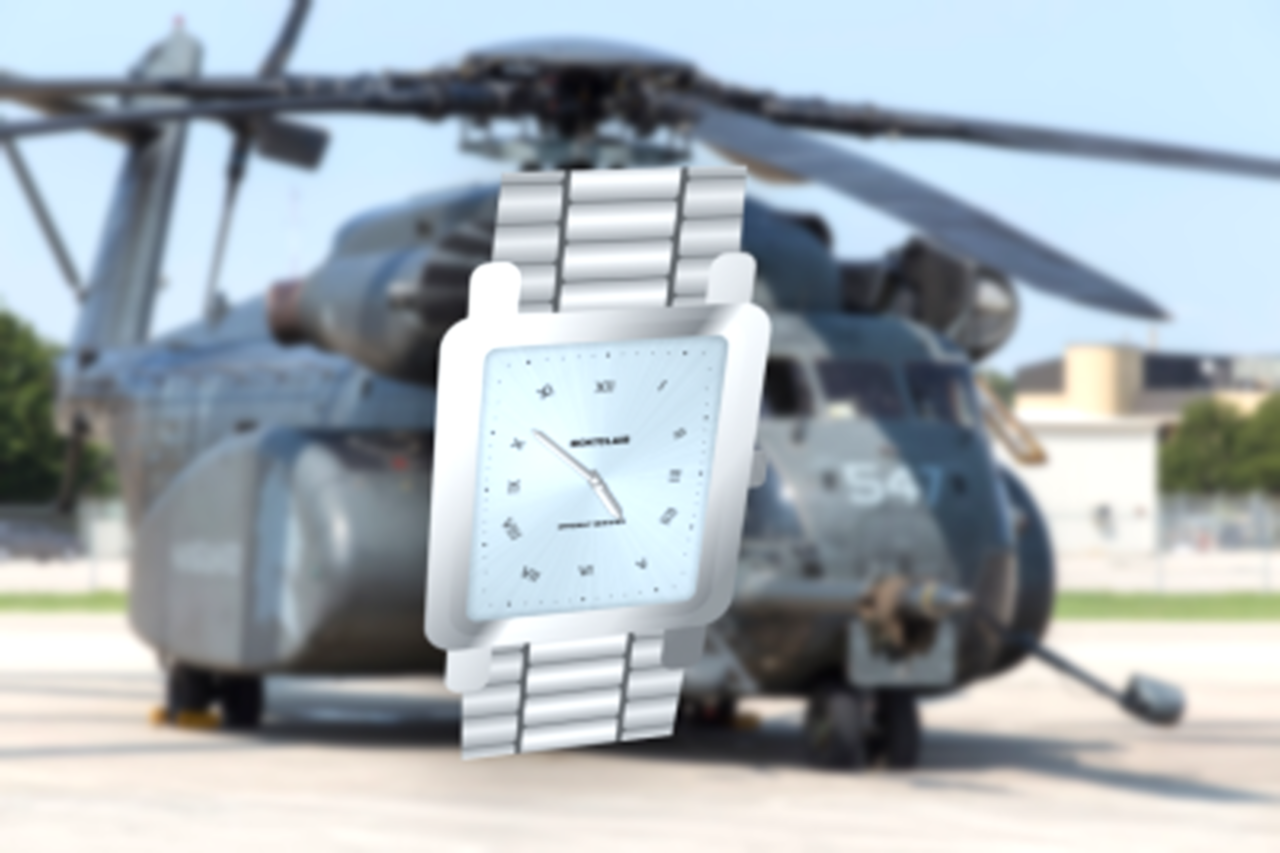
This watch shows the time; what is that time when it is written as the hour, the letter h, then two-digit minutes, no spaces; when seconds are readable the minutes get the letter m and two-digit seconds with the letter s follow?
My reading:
4h52
